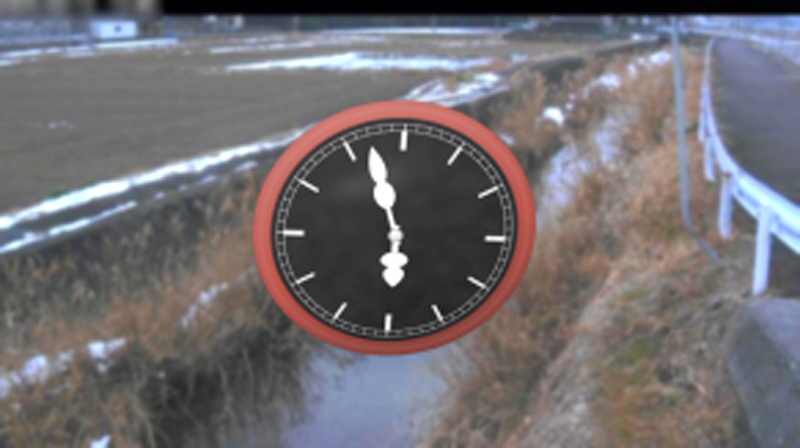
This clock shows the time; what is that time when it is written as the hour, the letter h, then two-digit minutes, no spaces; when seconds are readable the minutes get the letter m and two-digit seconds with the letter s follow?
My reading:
5h57
